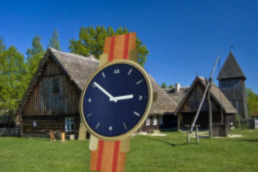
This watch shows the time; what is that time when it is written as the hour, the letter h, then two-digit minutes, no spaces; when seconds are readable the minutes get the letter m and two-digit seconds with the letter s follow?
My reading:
2h51
